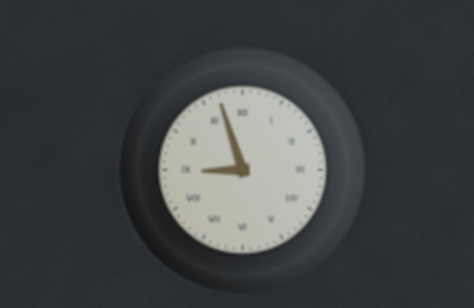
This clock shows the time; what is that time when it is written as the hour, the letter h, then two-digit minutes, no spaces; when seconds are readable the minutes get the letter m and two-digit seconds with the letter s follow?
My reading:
8h57
